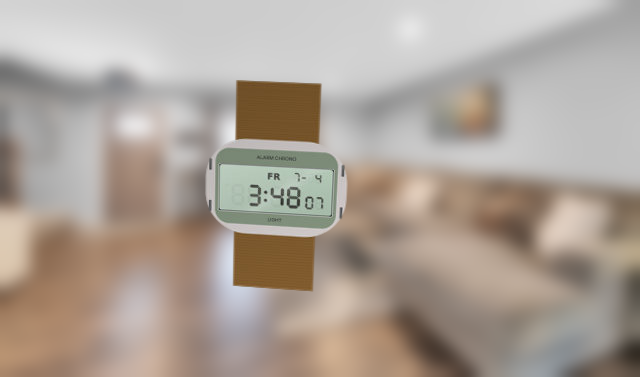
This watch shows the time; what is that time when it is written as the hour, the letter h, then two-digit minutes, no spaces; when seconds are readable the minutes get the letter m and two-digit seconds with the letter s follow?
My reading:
3h48m07s
